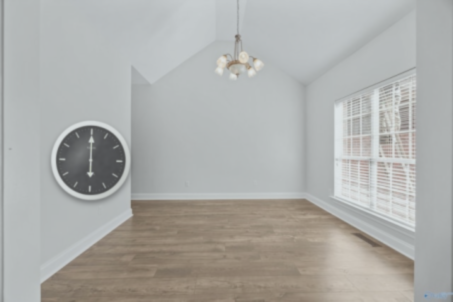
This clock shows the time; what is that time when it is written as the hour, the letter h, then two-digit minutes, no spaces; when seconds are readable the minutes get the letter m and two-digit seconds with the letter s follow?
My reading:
6h00
